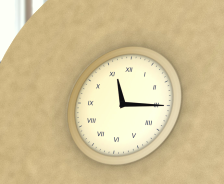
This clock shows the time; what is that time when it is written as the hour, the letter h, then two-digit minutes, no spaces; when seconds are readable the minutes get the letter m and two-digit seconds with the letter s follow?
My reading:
11h15
